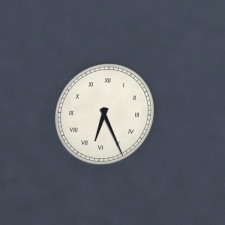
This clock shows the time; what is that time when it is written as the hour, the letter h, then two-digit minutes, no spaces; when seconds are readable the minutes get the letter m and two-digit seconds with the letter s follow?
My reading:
6h25
